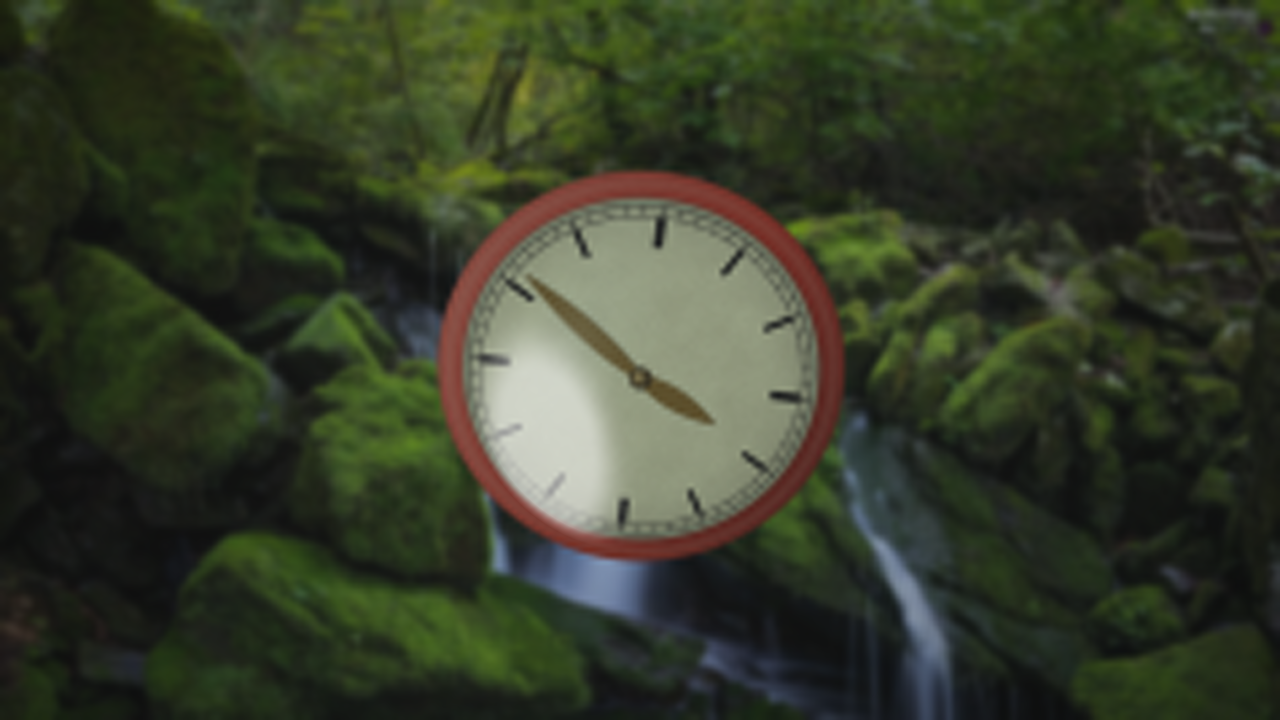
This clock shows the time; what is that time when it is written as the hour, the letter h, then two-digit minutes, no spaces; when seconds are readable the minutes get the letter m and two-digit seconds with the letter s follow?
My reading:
3h51
